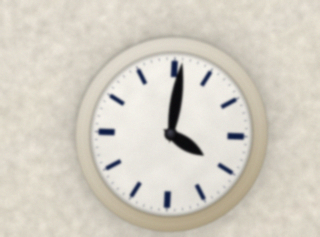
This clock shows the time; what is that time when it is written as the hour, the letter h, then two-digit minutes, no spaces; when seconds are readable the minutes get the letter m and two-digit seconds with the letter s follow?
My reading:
4h01
